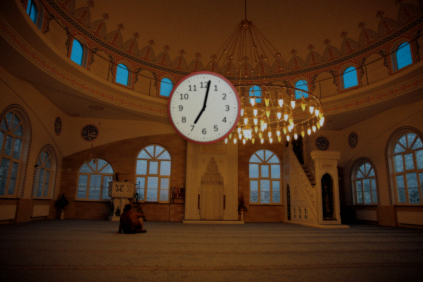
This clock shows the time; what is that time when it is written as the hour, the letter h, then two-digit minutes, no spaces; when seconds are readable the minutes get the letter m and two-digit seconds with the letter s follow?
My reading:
7h02
